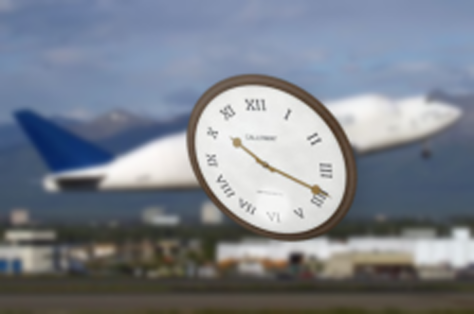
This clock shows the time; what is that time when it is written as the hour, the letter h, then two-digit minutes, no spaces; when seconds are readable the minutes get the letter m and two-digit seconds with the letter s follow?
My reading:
10h19
